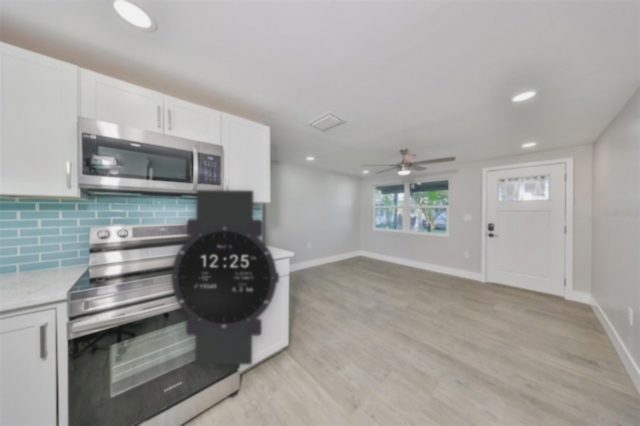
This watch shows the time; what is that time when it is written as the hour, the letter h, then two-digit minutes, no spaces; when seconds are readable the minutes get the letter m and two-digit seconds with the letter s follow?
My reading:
12h25
